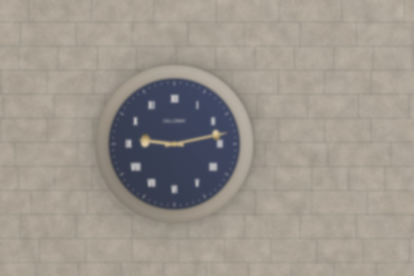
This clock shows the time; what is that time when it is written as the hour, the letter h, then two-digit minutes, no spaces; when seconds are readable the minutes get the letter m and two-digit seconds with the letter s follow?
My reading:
9h13
